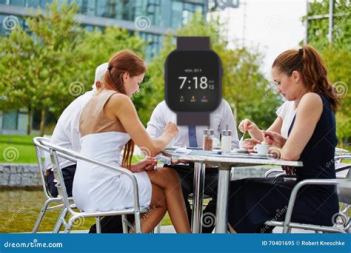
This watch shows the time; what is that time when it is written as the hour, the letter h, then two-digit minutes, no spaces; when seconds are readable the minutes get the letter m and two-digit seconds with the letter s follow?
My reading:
7h18
